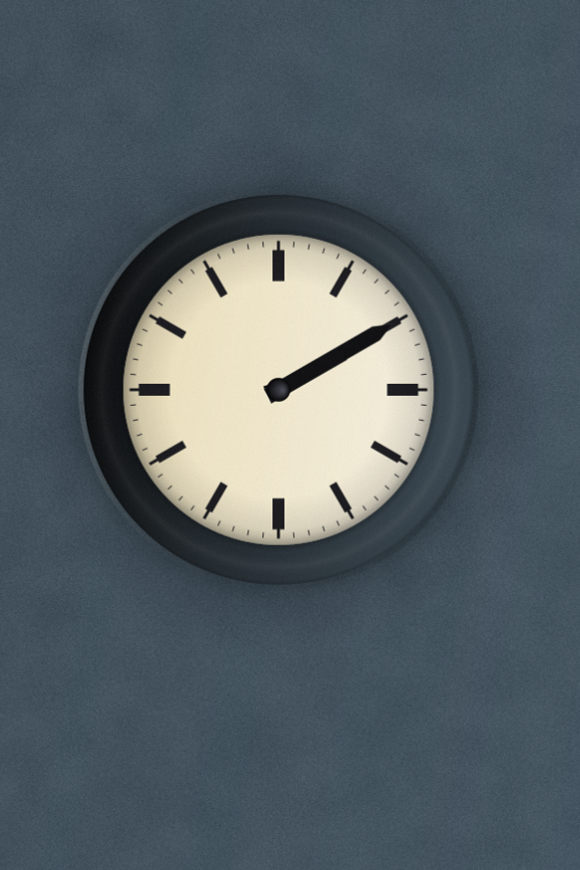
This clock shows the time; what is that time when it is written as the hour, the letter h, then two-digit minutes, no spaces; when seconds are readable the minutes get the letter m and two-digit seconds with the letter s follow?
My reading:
2h10
